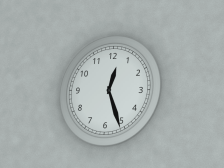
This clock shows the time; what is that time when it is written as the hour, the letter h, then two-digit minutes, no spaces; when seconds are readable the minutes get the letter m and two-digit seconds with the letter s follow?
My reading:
12h26
